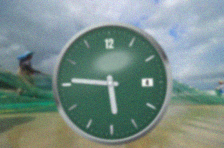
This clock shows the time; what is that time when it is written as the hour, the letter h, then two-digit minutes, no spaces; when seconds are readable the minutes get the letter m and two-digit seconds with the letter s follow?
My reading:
5h46
